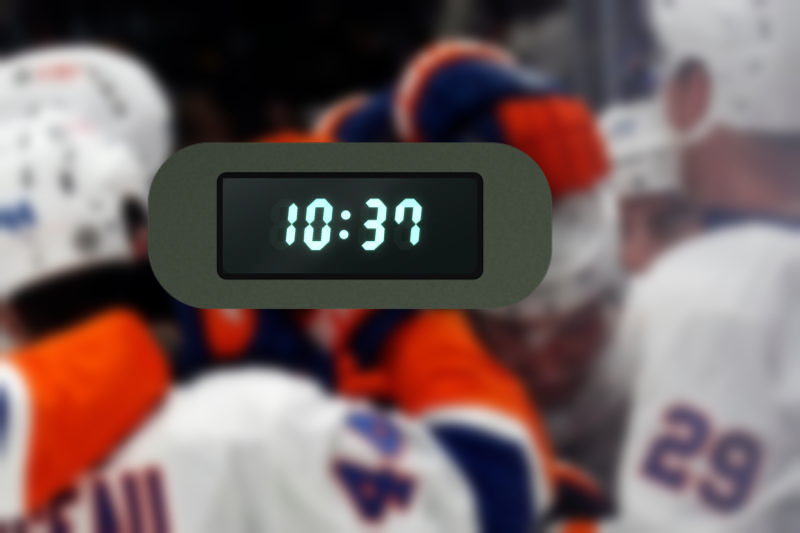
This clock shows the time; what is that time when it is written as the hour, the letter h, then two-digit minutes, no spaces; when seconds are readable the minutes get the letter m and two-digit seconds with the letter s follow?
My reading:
10h37
